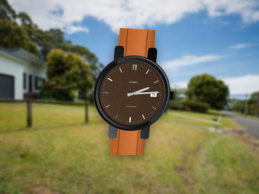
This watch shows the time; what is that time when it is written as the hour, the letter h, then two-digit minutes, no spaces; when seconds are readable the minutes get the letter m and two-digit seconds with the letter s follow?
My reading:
2h14
